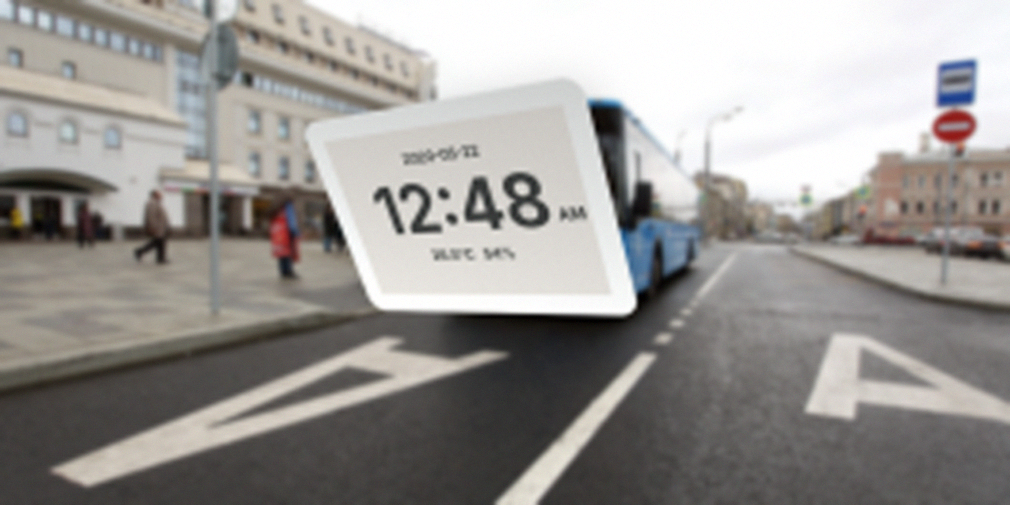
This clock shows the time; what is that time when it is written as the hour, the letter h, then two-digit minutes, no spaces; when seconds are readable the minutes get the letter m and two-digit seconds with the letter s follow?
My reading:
12h48
